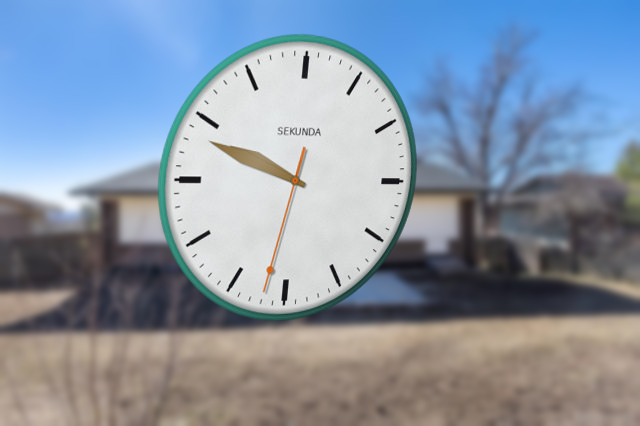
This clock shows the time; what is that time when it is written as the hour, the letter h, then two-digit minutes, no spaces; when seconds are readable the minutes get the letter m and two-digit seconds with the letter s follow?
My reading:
9h48m32s
